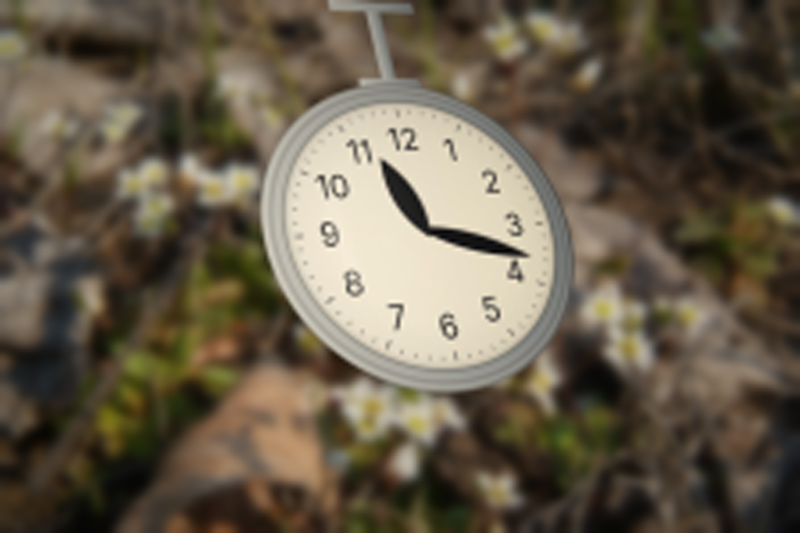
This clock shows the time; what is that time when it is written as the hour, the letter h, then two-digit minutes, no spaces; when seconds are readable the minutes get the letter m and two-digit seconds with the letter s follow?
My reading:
11h18
